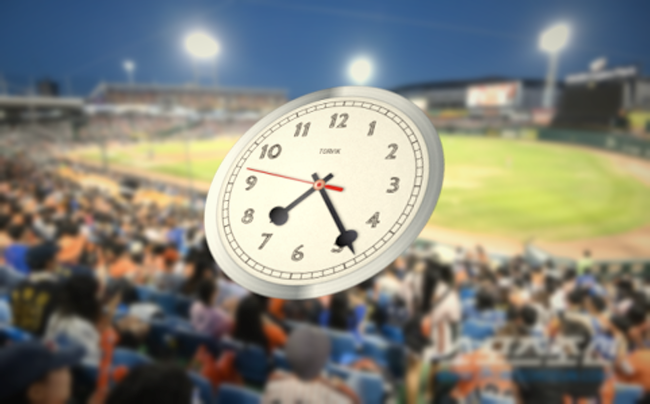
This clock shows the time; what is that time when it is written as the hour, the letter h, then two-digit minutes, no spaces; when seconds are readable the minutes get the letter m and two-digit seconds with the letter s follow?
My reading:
7h23m47s
